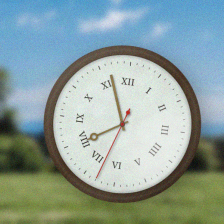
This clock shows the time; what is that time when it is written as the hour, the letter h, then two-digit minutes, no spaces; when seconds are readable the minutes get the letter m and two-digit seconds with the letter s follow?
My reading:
7h56m33s
